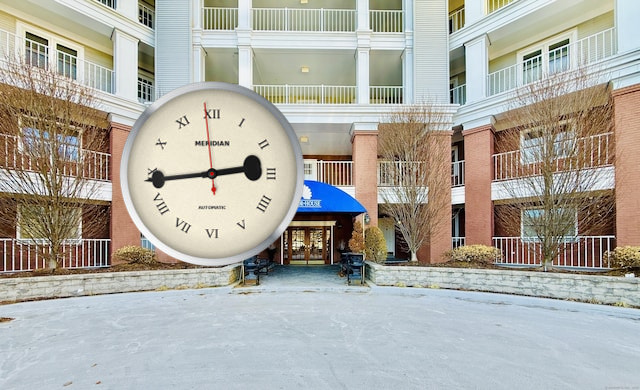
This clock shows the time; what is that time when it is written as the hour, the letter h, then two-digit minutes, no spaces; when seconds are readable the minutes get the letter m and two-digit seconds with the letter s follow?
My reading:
2h43m59s
